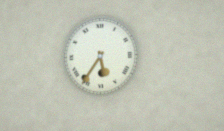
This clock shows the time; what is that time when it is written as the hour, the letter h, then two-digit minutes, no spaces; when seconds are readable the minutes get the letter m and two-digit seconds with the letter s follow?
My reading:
5h36
